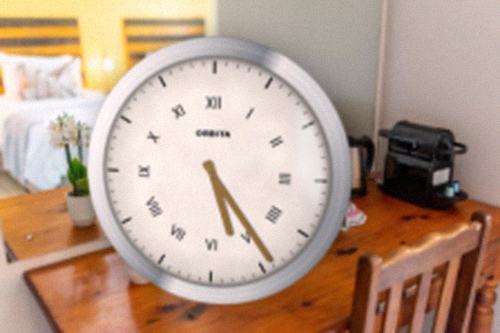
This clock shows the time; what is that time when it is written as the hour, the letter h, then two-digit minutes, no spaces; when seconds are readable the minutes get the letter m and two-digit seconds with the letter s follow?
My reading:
5h24
